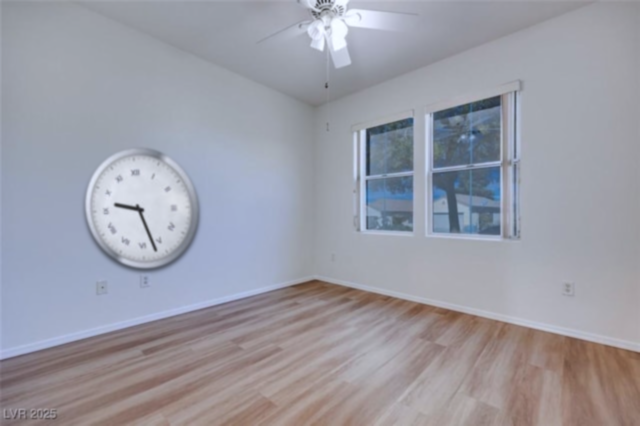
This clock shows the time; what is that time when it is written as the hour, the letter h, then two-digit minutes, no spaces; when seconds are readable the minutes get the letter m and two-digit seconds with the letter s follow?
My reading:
9h27
